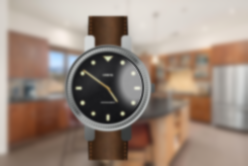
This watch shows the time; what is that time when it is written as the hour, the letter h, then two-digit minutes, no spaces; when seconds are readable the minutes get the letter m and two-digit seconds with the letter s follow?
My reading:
4h51
